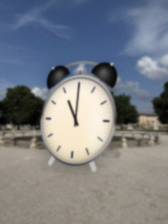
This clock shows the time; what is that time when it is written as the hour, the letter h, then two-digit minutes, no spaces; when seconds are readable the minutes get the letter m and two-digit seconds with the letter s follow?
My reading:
11h00
